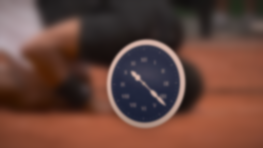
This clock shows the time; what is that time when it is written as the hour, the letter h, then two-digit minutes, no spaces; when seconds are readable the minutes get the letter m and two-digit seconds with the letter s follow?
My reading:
10h22
